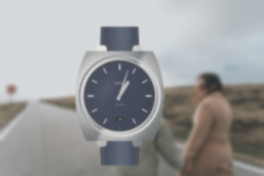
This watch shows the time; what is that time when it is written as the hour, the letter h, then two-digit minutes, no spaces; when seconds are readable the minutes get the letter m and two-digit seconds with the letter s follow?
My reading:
1h03
